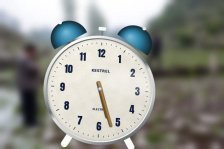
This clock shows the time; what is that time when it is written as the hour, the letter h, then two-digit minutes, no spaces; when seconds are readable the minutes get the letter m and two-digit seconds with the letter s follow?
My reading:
5h27
